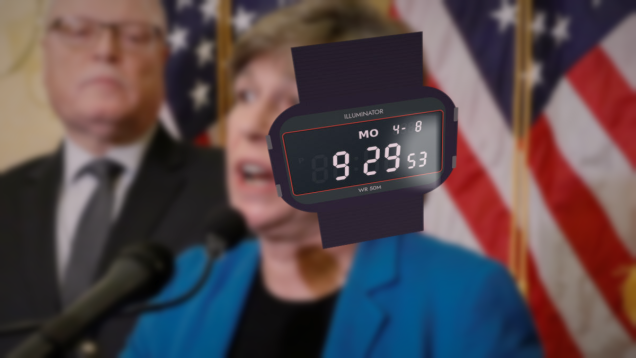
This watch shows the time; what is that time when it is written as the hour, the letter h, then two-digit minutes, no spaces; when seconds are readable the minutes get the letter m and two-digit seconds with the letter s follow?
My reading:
9h29m53s
